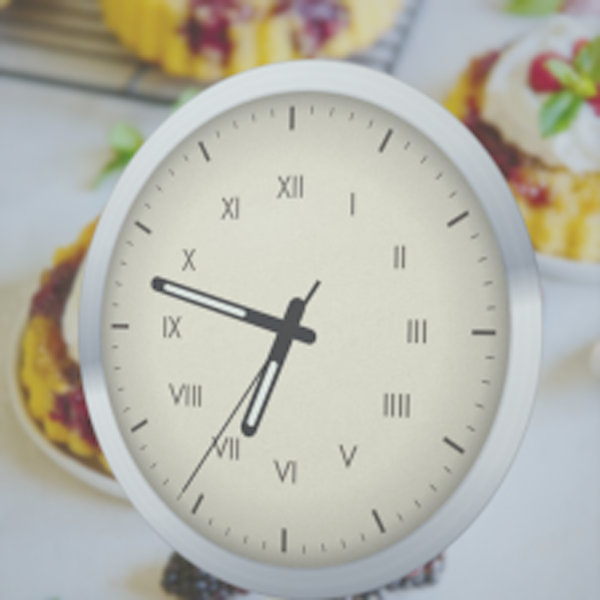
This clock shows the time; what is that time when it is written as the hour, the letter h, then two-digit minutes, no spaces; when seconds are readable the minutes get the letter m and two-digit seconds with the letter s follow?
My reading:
6h47m36s
